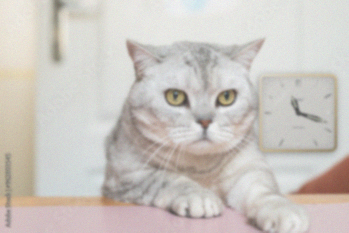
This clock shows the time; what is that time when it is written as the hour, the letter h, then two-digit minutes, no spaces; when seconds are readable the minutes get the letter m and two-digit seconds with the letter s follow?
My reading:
11h18
